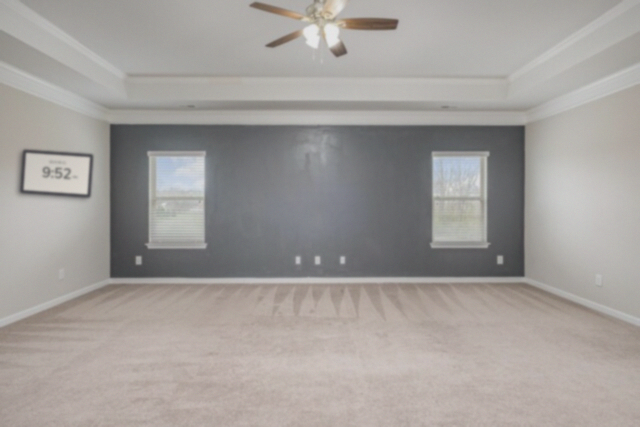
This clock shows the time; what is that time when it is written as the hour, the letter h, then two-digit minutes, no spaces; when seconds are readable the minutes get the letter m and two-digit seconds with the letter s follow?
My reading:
9h52
